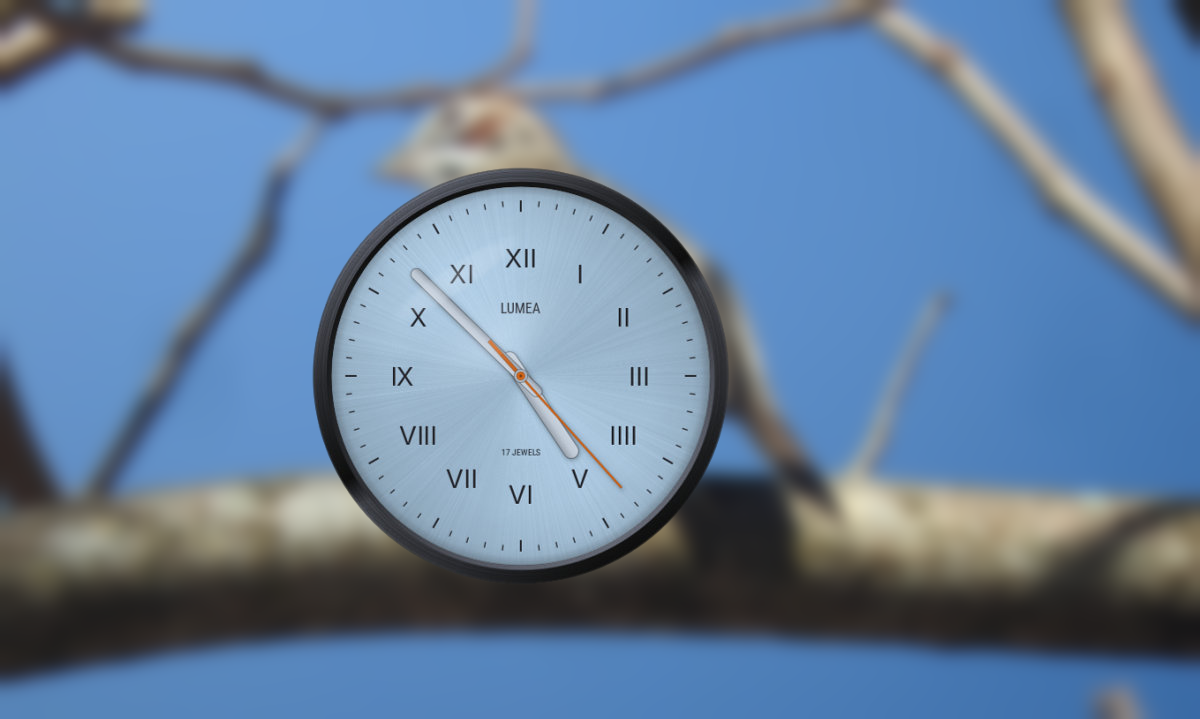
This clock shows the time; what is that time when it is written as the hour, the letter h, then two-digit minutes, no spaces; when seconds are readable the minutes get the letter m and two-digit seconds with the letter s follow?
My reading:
4h52m23s
